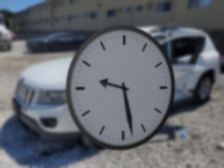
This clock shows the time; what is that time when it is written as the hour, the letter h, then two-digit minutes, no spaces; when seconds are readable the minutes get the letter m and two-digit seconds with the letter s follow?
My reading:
9h28
